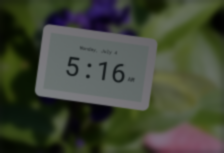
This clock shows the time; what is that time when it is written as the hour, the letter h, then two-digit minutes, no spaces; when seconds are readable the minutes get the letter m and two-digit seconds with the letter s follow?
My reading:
5h16
